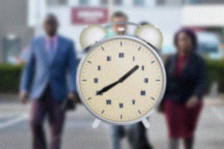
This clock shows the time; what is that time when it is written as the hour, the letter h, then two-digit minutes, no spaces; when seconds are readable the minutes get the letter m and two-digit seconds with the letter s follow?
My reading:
1h40
